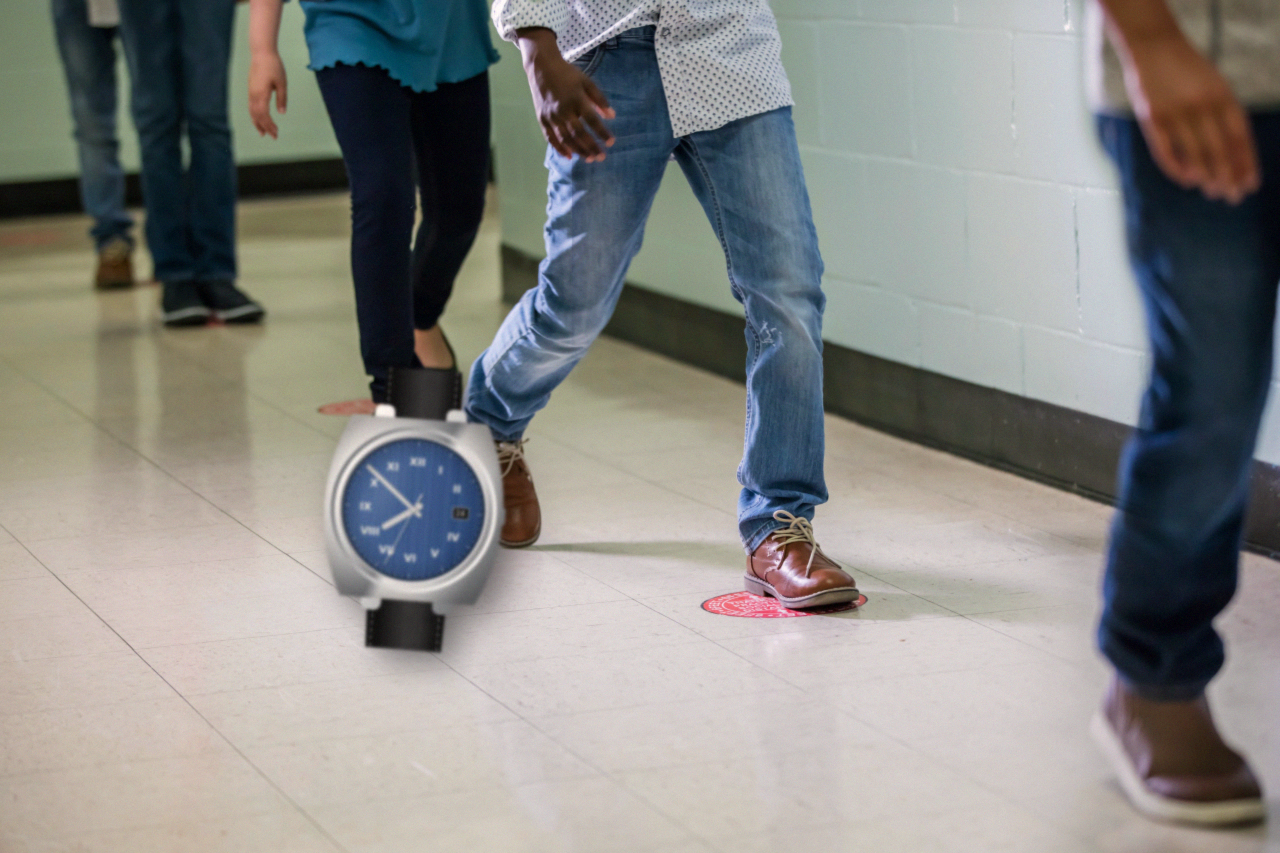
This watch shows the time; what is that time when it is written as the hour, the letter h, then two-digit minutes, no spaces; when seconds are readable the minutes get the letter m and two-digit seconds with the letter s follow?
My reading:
7h51m34s
